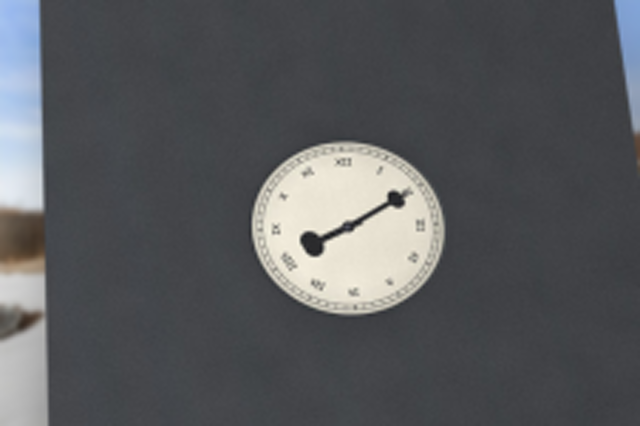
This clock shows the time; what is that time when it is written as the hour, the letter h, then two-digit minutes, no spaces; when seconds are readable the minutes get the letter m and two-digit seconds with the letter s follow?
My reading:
8h10
